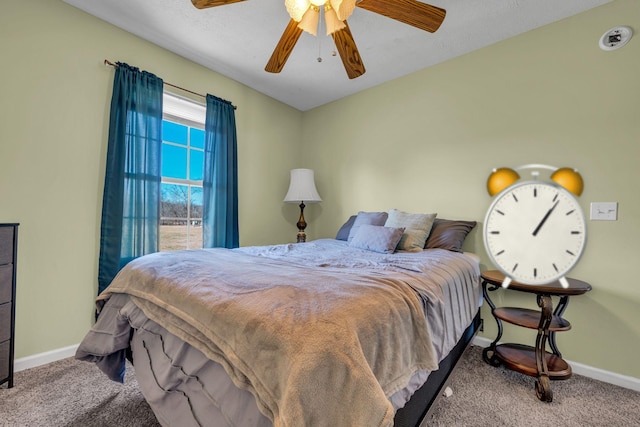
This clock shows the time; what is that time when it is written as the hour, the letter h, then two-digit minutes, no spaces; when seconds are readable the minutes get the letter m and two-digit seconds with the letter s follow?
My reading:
1h06
